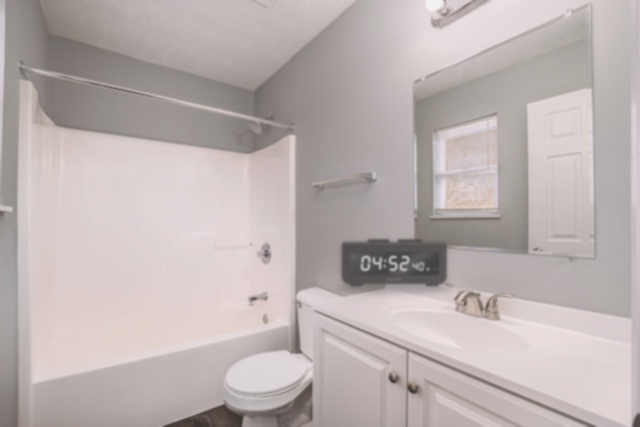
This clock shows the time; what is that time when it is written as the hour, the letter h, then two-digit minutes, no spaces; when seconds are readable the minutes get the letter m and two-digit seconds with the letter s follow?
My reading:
4h52
